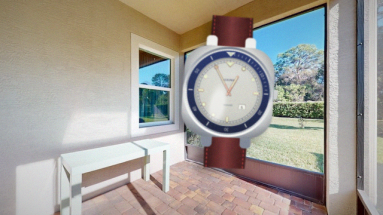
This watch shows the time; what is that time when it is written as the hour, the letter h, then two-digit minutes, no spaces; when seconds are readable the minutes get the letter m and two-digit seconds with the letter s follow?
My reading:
12h55
